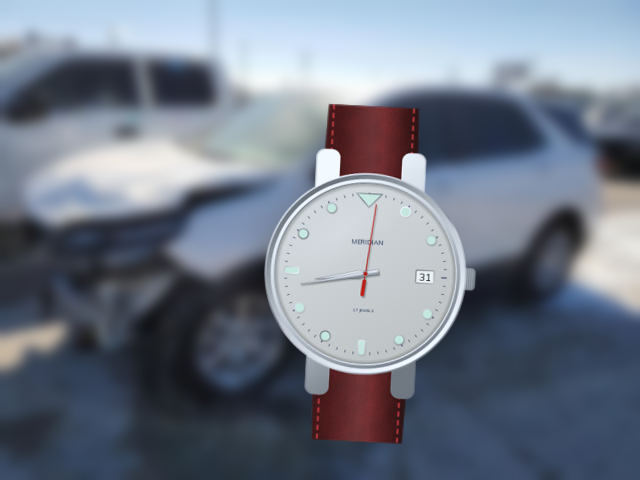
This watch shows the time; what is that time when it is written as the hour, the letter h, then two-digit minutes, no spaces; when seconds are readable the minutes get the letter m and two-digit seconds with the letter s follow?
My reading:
8h43m01s
